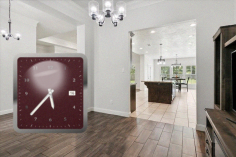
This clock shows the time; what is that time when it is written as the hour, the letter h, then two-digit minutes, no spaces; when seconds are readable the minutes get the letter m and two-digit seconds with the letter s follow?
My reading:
5h37
